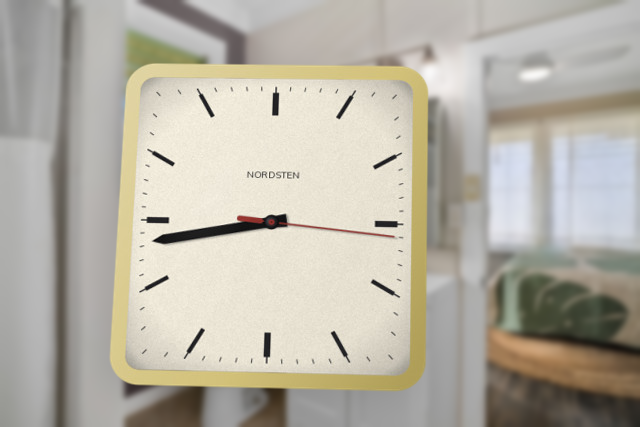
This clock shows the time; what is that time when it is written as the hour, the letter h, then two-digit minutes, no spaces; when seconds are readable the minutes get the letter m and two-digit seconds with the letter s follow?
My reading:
8h43m16s
